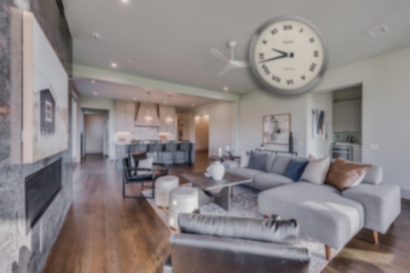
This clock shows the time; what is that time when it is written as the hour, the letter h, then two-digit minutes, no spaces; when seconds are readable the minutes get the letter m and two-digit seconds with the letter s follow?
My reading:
9h43
